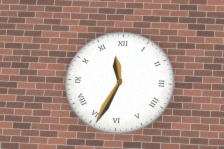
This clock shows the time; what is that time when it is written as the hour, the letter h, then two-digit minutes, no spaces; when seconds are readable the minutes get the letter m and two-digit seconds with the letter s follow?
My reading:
11h34
